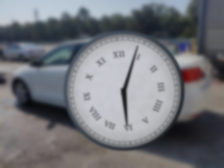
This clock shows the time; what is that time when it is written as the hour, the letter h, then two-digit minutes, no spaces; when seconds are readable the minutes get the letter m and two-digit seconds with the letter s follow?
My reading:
6h04
